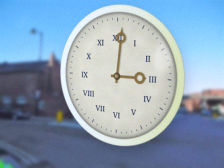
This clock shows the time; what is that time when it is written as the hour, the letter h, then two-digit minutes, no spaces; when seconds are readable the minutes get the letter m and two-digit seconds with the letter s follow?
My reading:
3h01
